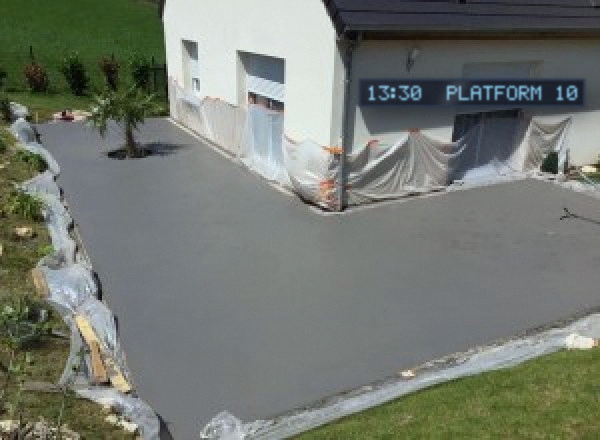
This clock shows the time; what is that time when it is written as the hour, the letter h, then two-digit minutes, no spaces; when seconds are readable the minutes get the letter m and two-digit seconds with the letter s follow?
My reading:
13h30
